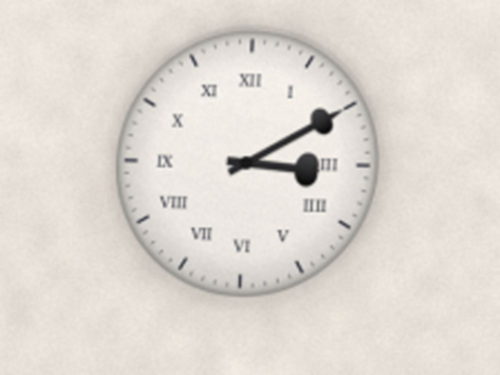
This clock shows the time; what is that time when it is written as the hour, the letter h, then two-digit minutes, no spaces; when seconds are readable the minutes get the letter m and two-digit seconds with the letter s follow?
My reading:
3h10
